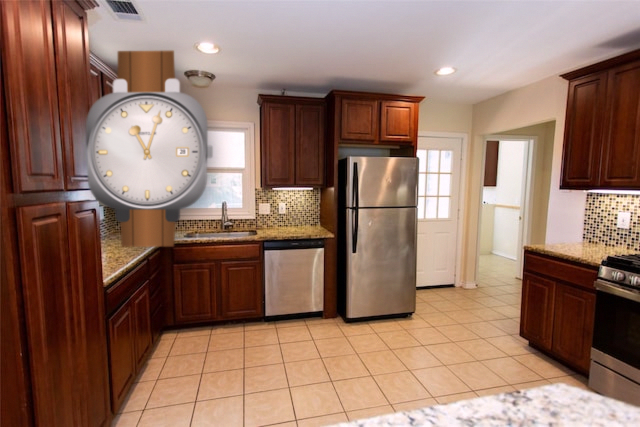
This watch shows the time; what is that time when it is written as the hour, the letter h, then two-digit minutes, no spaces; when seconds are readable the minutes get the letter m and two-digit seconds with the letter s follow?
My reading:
11h03
